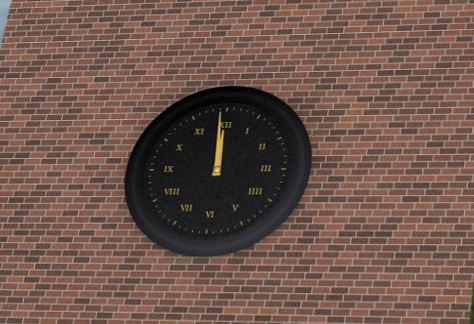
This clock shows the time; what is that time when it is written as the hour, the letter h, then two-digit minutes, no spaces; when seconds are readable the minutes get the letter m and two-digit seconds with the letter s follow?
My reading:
11h59
